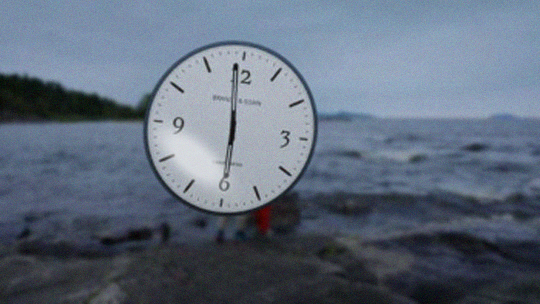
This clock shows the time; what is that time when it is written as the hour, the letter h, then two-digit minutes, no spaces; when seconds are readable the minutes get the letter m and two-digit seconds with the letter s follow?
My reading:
5h59
